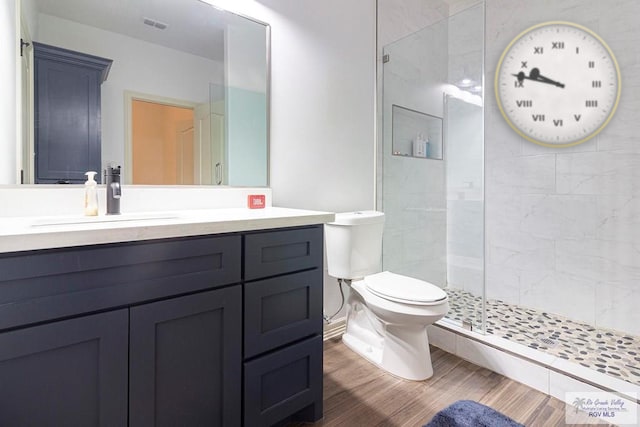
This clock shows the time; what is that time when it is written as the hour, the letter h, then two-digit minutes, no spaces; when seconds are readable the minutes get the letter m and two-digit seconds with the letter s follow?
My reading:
9h47
